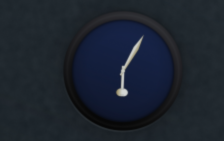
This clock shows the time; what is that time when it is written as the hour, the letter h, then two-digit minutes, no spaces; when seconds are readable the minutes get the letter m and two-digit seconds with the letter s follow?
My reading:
6h05
